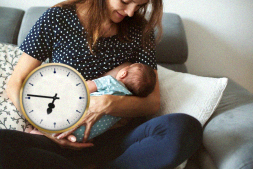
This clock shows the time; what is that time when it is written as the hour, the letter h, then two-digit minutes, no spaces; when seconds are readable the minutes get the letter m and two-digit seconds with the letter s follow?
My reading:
6h46
